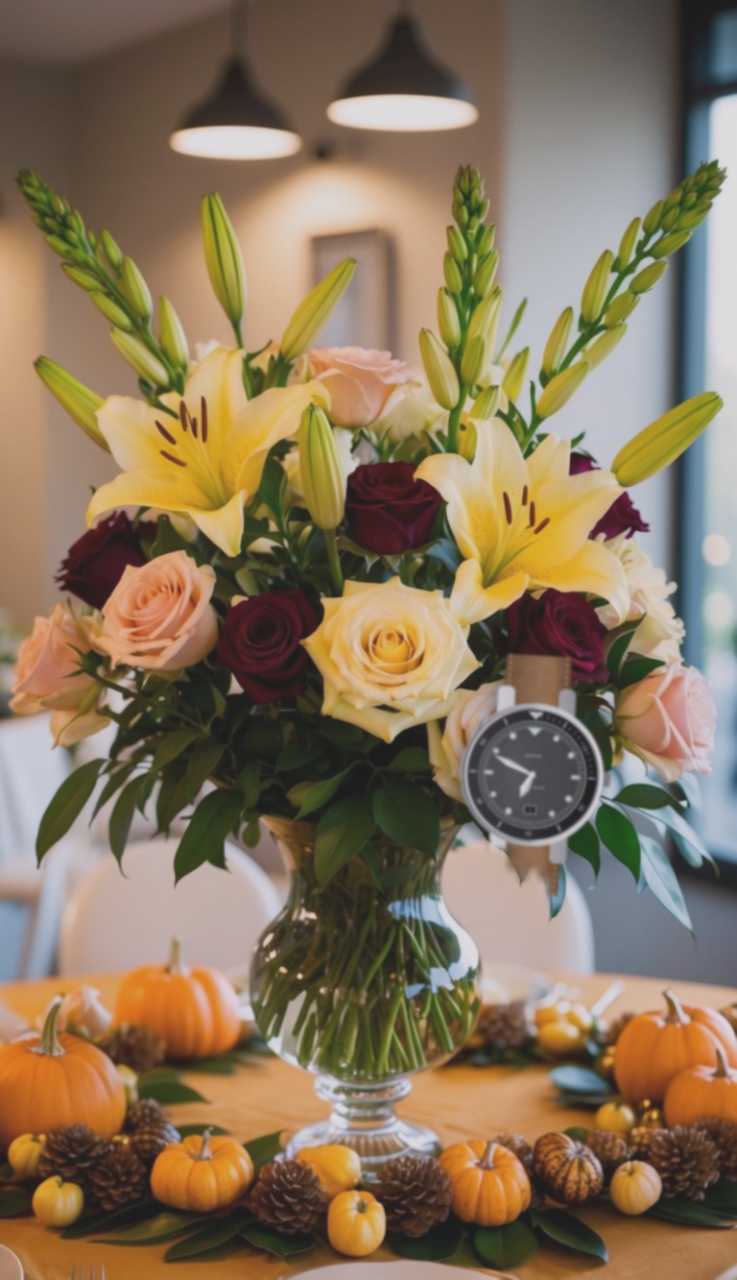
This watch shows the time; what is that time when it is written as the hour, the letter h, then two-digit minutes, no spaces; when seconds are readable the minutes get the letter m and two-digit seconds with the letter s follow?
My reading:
6h49
